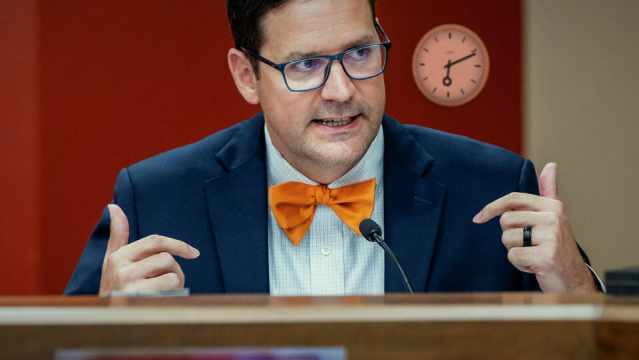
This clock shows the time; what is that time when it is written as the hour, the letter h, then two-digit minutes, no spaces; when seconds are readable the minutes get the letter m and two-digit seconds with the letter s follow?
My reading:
6h11
